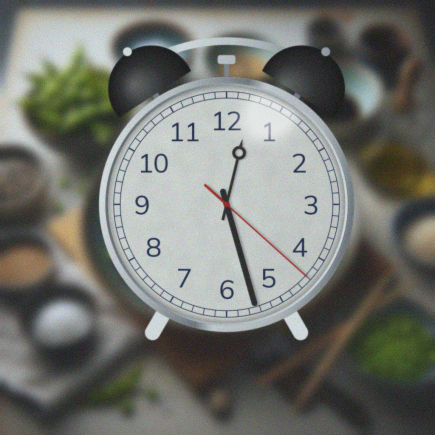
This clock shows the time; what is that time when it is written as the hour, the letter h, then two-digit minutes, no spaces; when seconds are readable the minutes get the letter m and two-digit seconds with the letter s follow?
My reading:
12h27m22s
